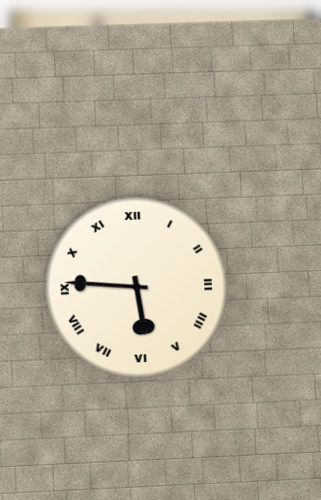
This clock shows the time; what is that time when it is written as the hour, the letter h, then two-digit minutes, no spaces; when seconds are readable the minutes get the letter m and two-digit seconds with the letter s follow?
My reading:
5h46
